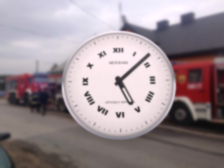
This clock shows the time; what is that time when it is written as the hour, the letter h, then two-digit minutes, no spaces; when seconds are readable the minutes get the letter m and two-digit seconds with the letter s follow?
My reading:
5h08
